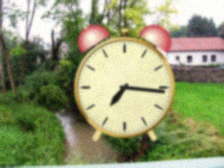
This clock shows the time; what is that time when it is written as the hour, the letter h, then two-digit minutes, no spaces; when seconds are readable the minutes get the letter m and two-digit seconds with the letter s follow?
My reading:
7h16
